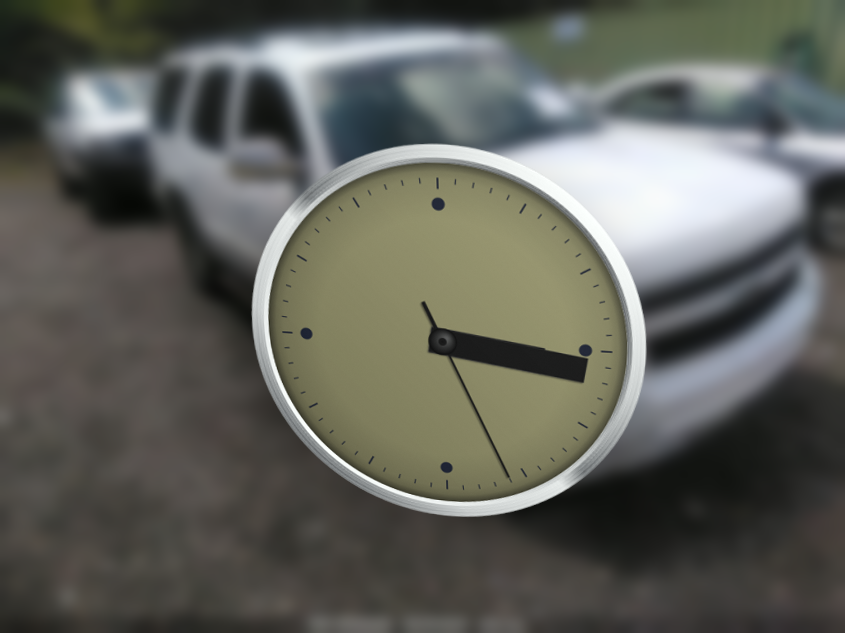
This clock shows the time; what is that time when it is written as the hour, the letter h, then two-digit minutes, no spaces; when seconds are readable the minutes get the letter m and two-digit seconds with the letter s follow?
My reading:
3h16m26s
